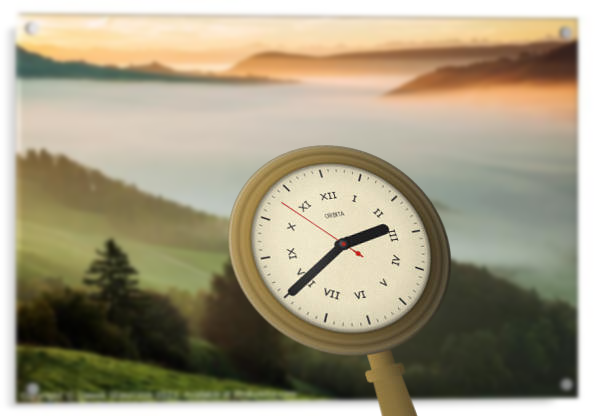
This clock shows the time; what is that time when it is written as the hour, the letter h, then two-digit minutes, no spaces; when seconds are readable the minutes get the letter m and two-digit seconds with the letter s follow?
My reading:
2h39m53s
